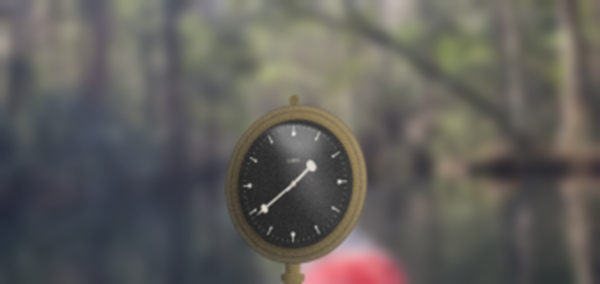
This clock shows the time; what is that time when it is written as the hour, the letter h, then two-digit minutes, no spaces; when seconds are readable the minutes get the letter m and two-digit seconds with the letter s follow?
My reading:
1h39
